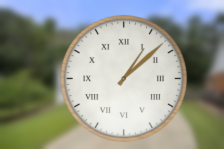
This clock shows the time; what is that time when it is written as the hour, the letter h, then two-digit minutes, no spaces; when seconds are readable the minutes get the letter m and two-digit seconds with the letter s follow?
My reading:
1h08
